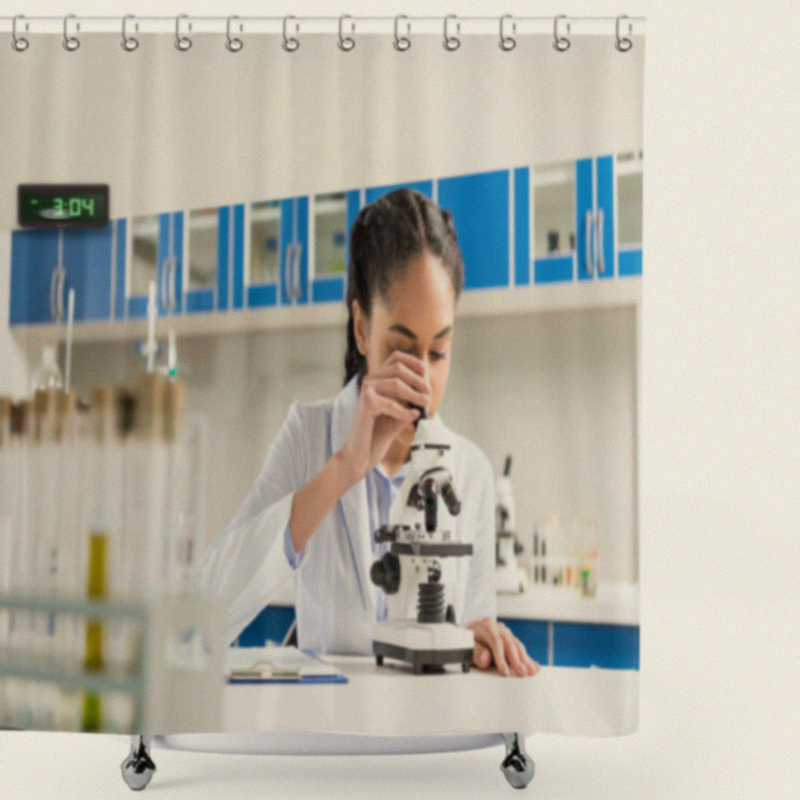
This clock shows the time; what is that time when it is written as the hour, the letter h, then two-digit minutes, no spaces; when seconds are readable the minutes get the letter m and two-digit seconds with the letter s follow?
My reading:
3h04
